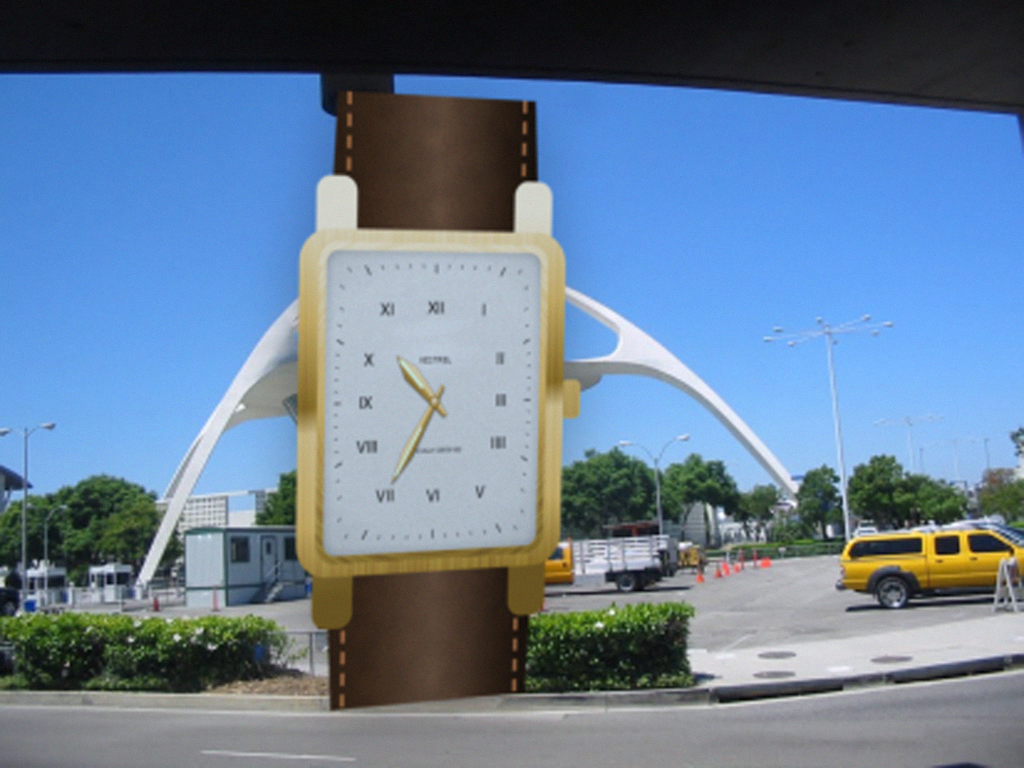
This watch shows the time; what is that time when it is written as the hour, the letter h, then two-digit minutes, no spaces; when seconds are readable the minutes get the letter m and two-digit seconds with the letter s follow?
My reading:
10h35
